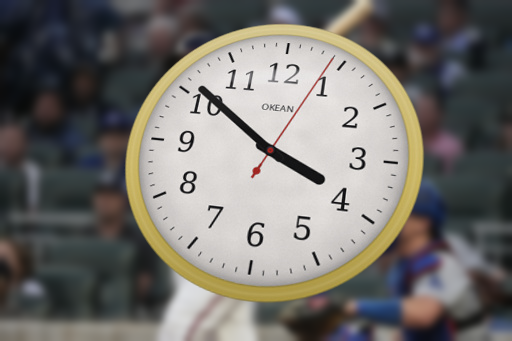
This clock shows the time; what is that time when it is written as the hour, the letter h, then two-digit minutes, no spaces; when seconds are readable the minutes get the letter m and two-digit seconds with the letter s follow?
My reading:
3h51m04s
